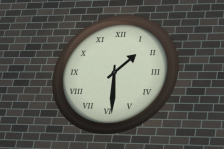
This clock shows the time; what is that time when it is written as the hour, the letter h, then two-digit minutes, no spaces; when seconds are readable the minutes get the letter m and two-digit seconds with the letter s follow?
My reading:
1h29
